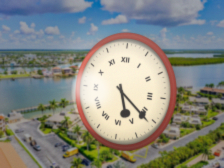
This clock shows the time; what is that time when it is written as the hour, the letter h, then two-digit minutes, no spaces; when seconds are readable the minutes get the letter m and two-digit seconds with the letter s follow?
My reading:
5h21
